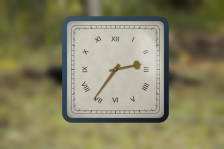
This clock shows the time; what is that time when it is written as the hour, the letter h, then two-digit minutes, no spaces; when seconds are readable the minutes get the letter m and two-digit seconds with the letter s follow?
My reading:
2h36
